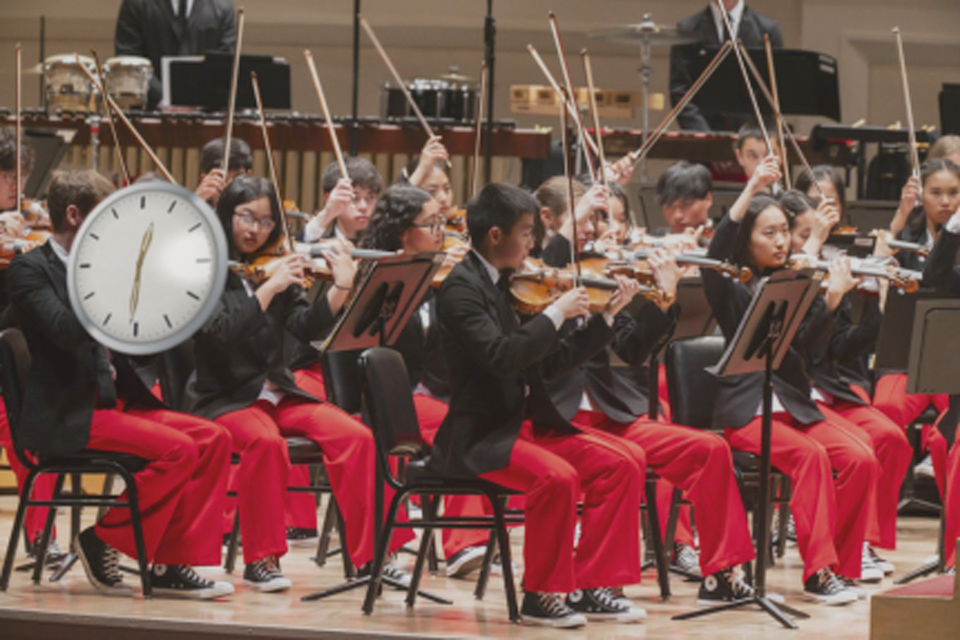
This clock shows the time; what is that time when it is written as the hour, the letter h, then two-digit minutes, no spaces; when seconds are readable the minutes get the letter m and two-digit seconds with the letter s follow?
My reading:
12h31
